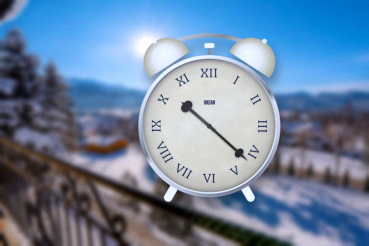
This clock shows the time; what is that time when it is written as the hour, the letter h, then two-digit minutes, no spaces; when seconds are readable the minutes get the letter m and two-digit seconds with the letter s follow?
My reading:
10h22
